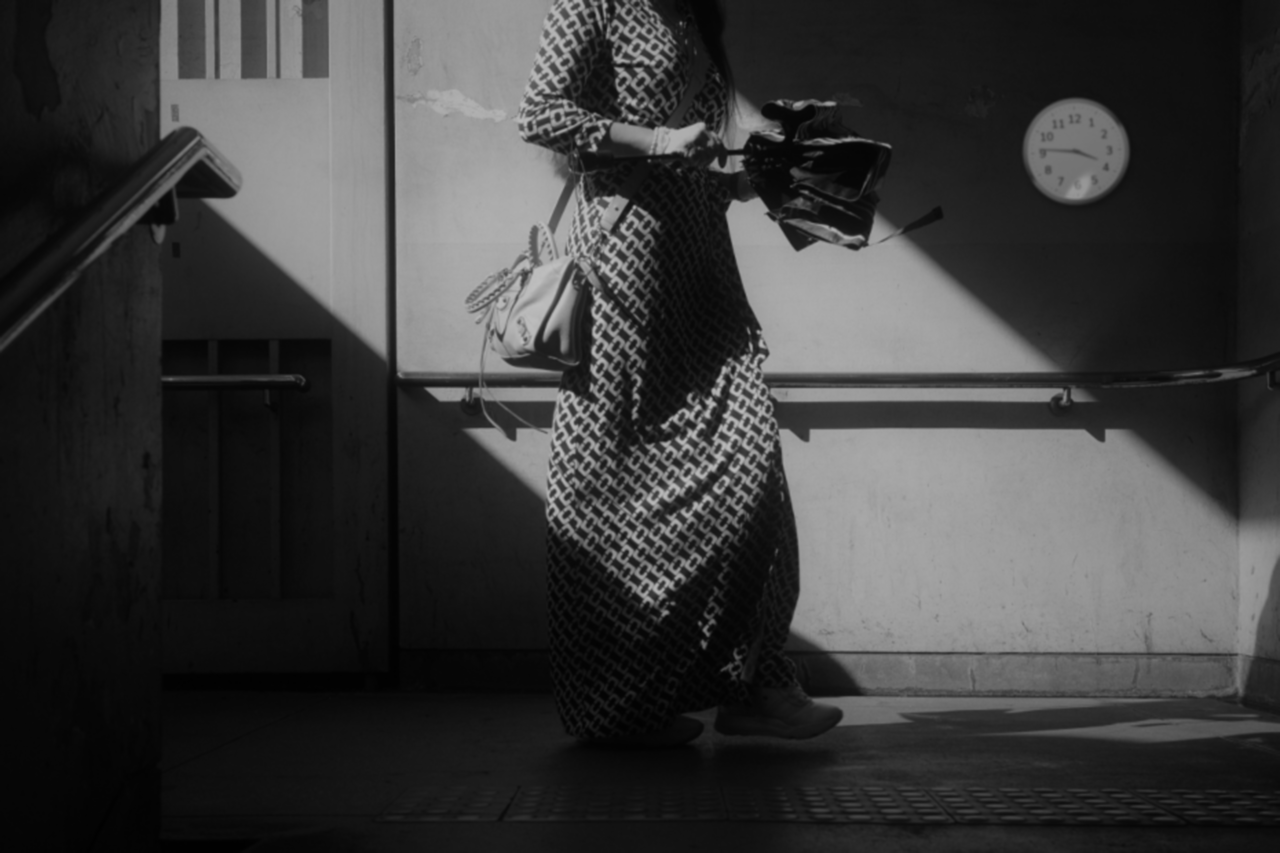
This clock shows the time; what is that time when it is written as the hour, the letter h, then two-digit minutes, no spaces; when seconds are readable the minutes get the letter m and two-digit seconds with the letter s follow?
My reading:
3h46
